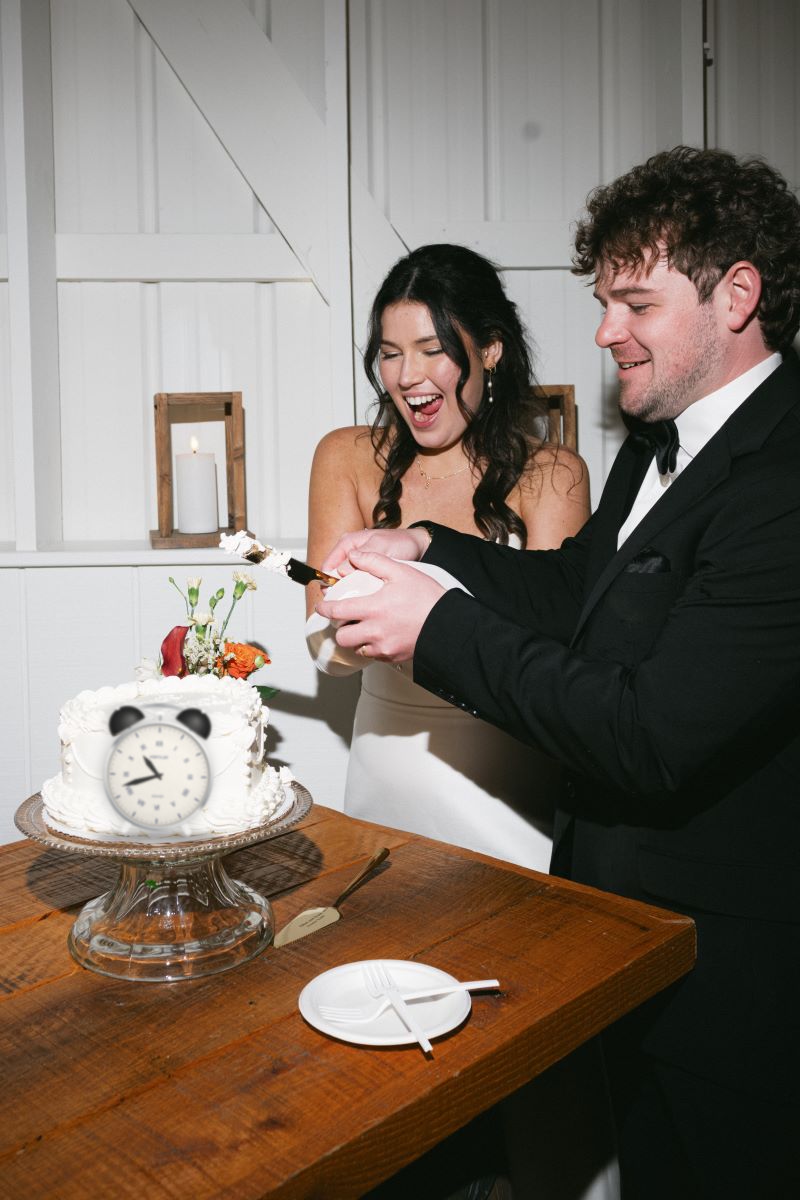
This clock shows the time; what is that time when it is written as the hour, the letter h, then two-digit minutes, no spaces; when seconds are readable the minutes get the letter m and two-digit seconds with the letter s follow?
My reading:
10h42
